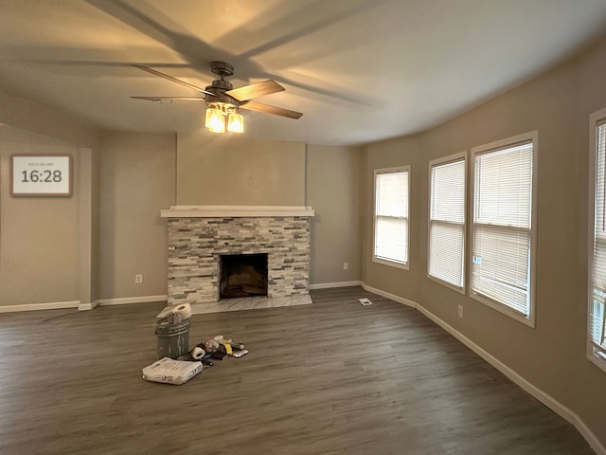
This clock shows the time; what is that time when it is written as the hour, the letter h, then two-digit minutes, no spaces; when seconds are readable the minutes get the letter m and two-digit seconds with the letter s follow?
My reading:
16h28
